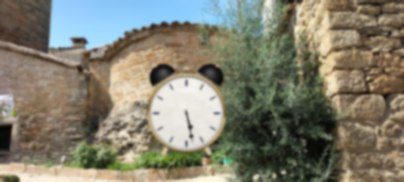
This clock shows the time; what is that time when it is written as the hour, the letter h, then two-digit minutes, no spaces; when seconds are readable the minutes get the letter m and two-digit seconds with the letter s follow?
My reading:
5h28
